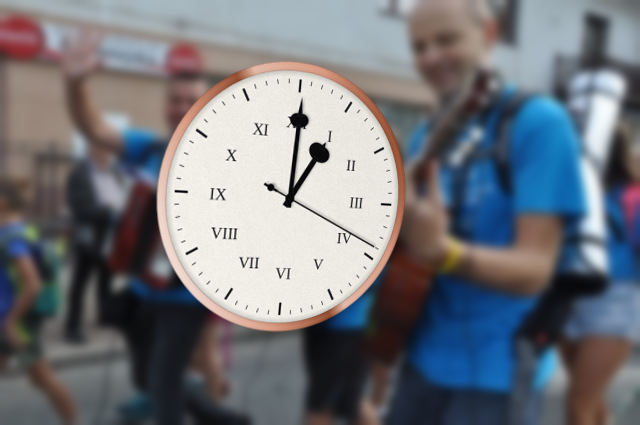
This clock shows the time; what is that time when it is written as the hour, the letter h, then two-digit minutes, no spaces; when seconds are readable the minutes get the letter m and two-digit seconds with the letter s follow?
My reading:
1h00m19s
